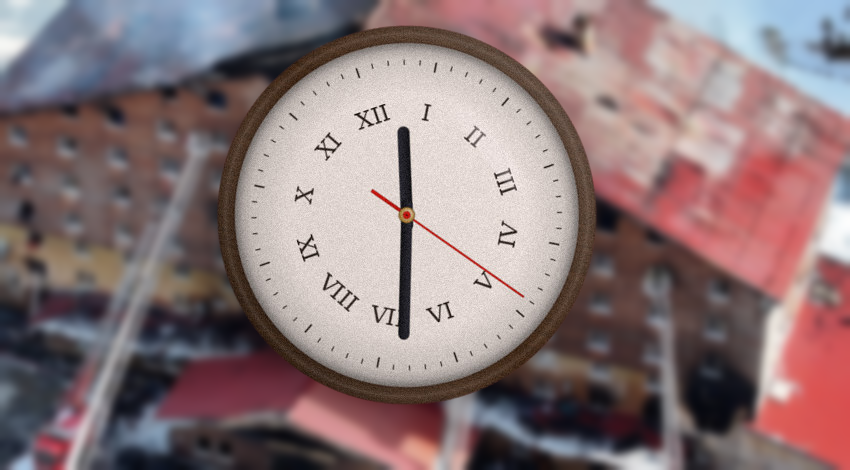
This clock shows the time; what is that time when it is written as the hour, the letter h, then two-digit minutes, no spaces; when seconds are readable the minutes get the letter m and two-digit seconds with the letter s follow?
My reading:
12h33m24s
